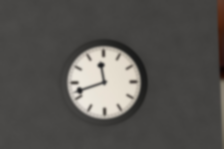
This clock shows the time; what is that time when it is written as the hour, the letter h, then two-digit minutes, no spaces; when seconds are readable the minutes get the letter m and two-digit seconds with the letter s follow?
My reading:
11h42
